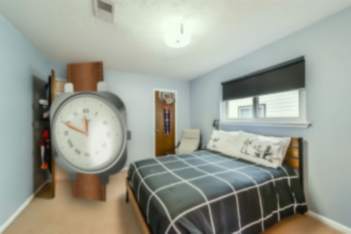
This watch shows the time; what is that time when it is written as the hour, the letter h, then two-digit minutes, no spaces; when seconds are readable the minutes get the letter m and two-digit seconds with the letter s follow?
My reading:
11h49
